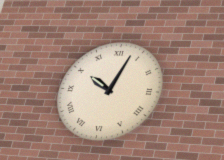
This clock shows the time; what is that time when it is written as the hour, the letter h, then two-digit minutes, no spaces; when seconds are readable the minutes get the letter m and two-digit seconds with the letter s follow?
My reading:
10h03
